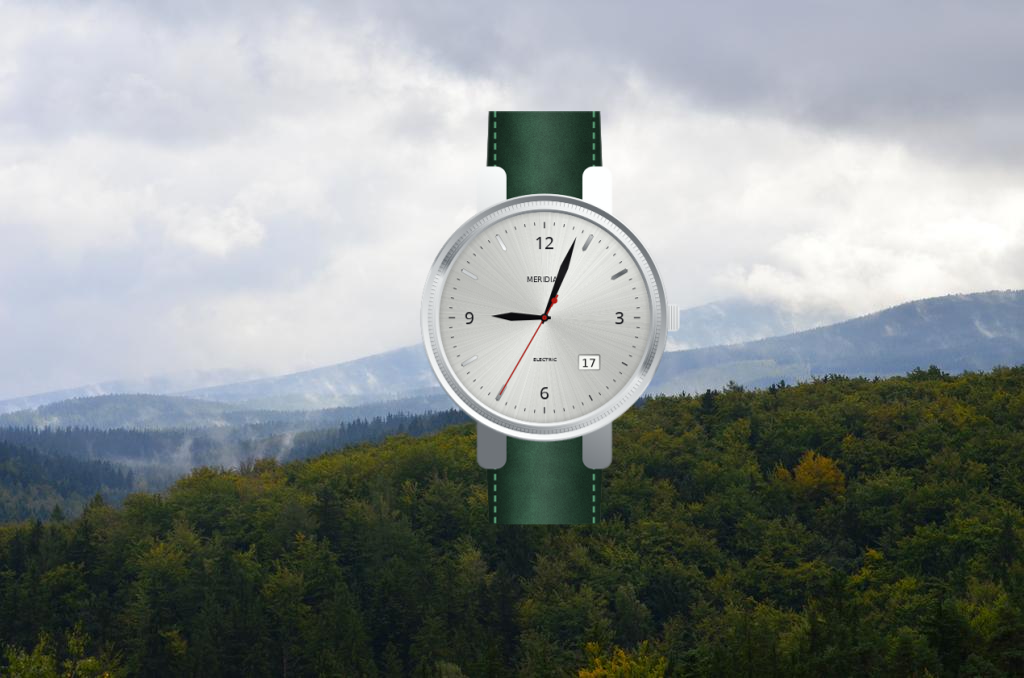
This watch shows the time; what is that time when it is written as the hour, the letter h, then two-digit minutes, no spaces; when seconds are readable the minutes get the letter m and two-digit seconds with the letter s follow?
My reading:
9h03m35s
